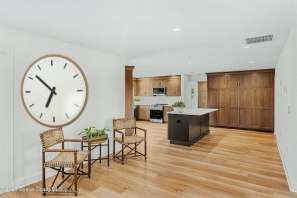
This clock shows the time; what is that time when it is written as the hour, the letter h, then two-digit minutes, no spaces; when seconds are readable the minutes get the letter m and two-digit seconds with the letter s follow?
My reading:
6h52
